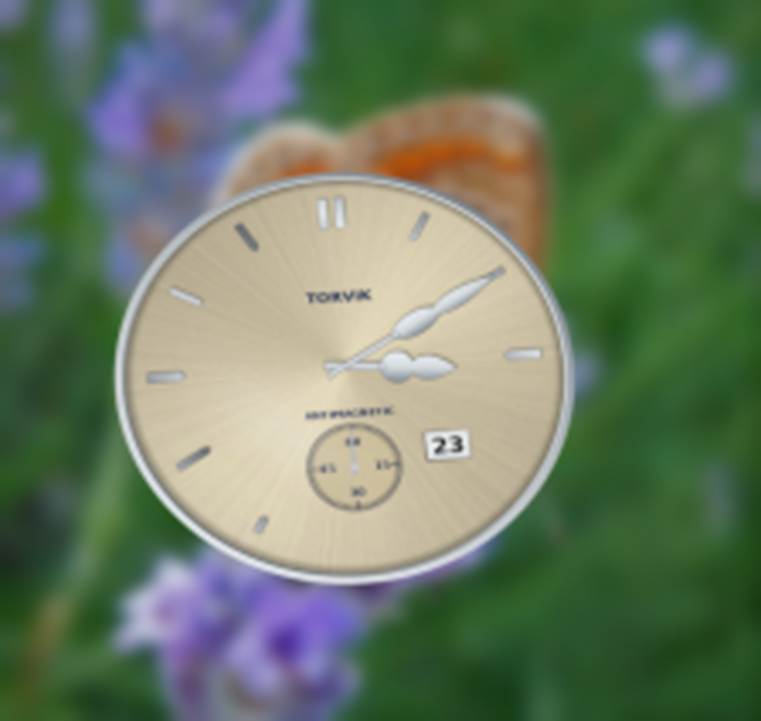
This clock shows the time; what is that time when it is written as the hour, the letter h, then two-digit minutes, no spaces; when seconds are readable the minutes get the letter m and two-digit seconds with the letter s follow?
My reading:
3h10
